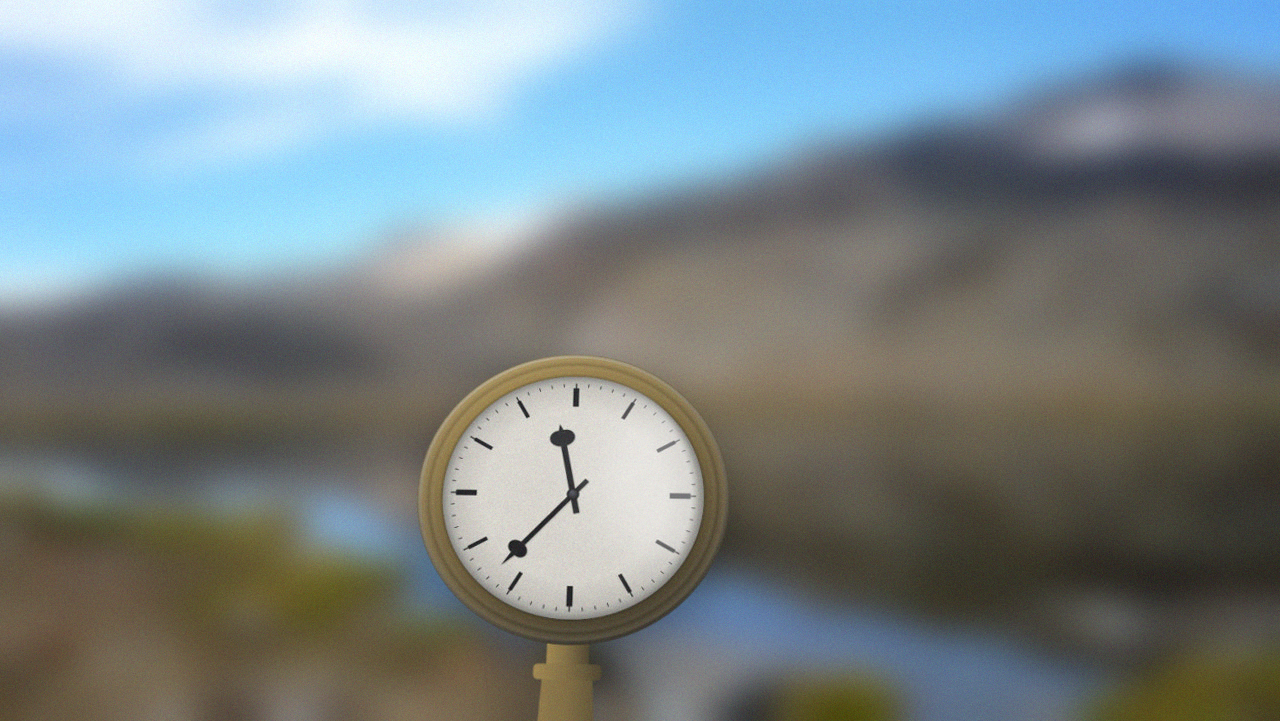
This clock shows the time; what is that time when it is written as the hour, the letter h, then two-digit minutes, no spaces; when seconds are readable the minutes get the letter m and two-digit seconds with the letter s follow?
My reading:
11h37
